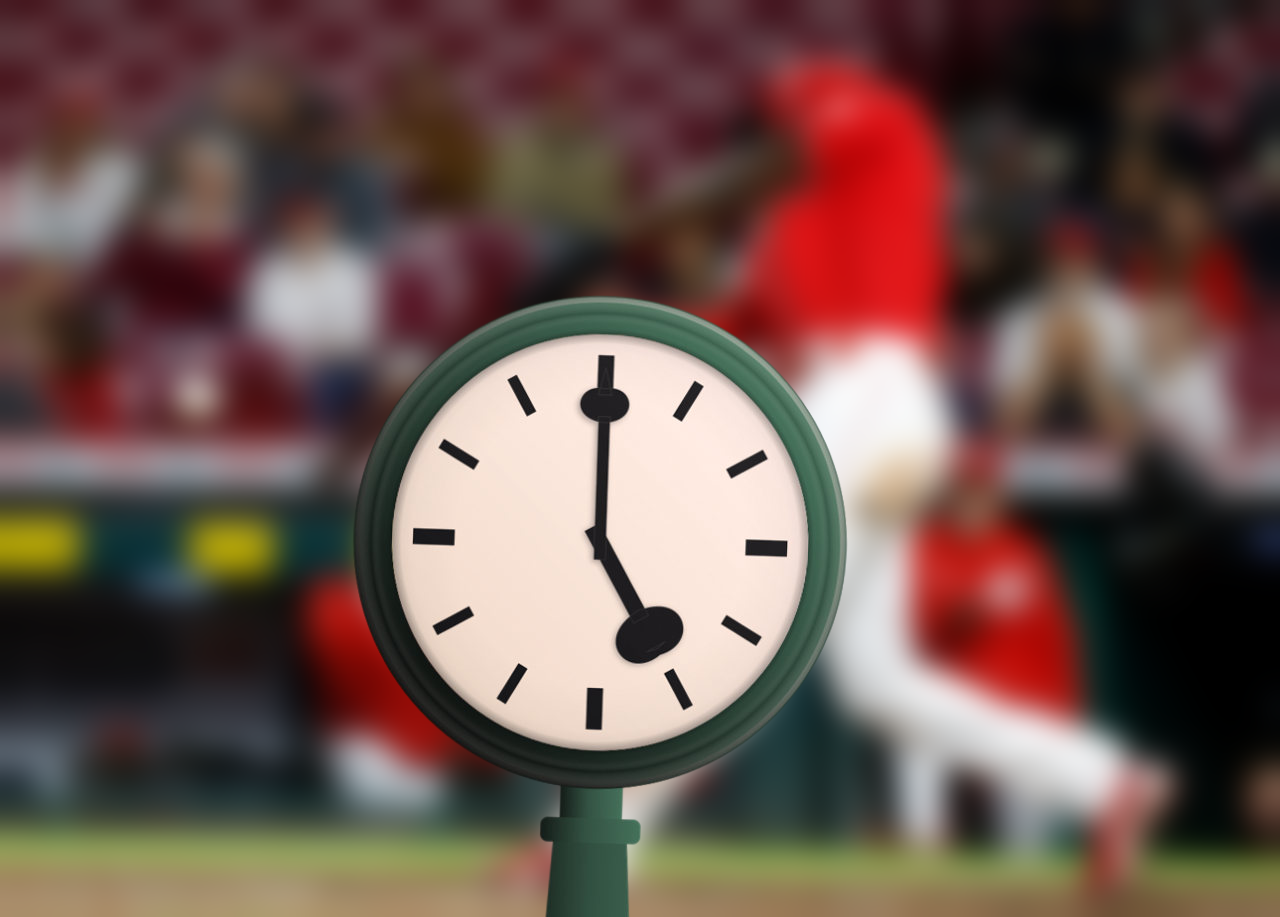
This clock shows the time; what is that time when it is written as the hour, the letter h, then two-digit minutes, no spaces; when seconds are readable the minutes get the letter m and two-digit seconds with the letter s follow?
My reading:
5h00
